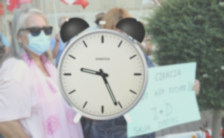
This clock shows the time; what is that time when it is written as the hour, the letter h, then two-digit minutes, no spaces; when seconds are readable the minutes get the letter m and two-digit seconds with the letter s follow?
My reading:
9h26
